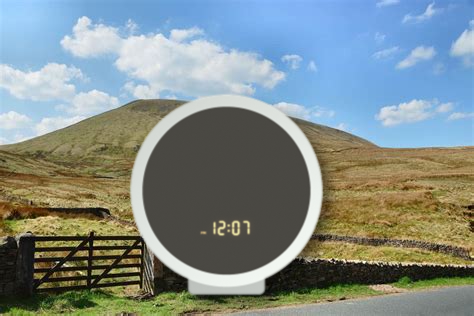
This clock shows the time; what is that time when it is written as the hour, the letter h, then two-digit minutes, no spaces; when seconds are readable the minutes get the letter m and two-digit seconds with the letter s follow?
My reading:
12h07
